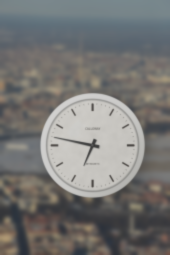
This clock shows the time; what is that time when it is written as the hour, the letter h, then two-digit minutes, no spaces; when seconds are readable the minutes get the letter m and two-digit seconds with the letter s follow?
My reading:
6h47
